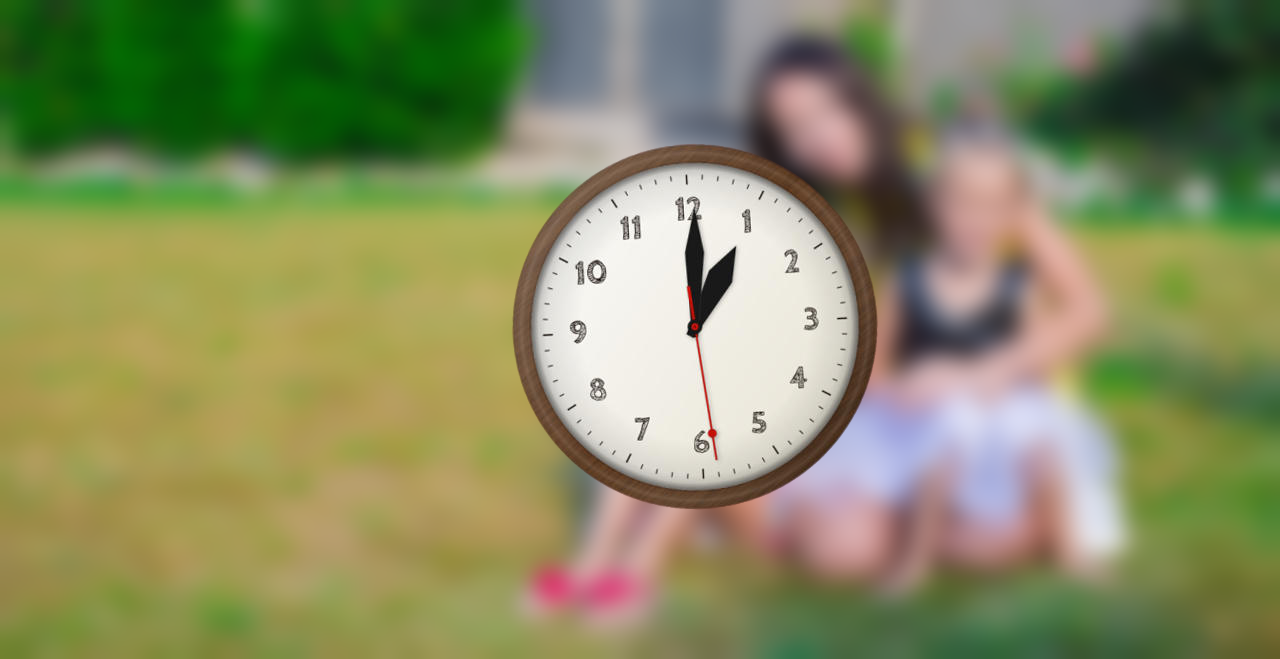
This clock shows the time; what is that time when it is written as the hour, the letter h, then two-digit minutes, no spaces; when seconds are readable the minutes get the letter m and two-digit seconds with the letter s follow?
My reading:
1h00m29s
